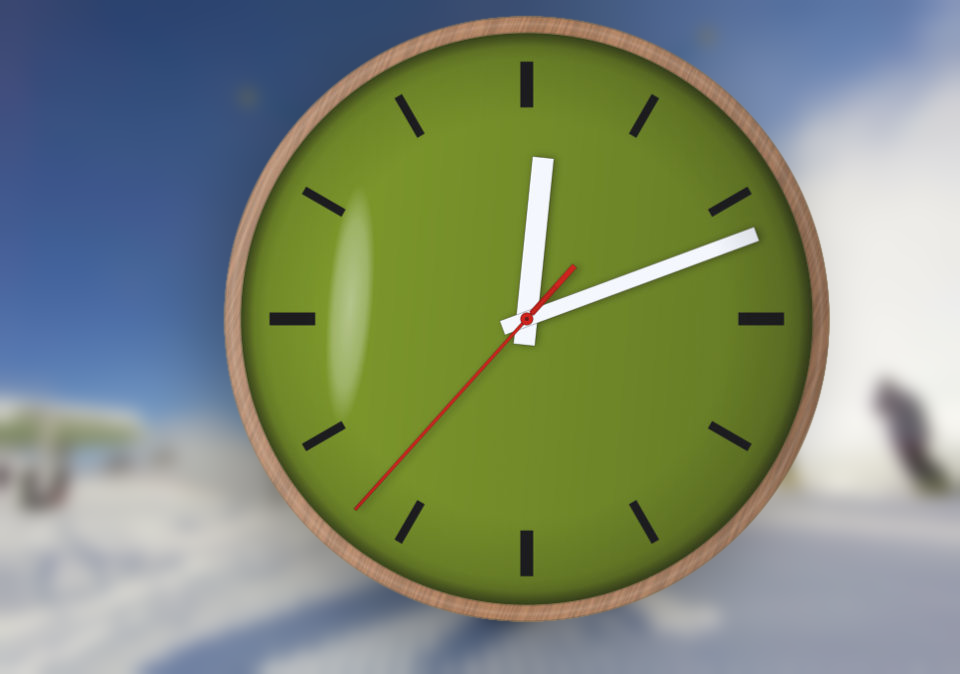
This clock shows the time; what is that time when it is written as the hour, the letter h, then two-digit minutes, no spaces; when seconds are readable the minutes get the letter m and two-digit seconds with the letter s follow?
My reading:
12h11m37s
